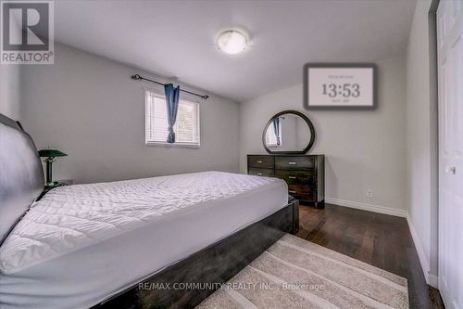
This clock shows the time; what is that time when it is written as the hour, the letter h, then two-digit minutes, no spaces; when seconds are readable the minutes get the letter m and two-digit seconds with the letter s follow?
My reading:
13h53
